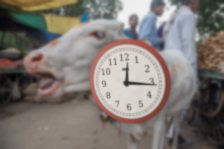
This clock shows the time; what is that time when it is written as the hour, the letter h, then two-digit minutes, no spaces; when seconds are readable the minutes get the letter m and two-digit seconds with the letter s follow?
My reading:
12h16
